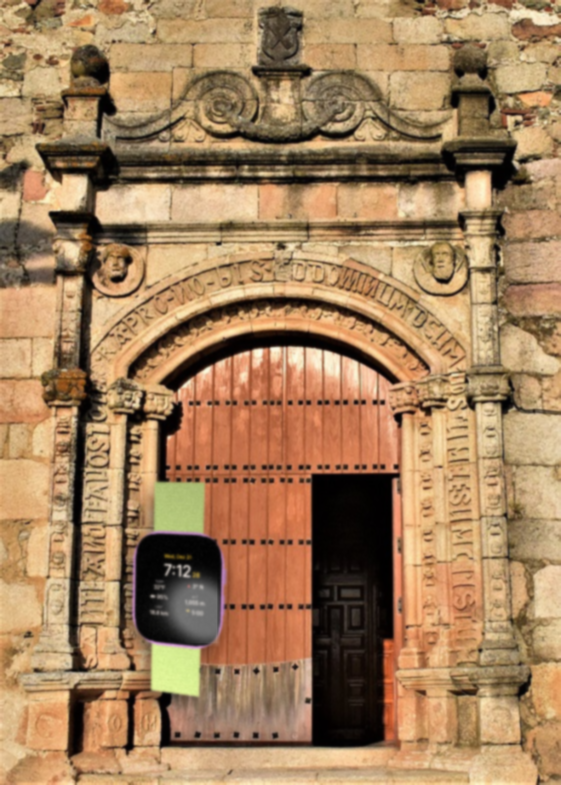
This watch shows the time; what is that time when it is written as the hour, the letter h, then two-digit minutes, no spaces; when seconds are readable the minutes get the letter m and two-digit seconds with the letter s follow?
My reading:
7h12
